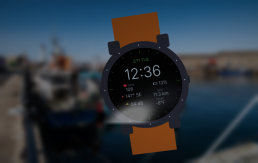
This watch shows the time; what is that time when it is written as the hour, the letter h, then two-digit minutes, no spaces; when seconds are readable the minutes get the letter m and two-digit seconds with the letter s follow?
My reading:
12h36
